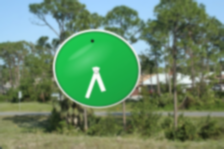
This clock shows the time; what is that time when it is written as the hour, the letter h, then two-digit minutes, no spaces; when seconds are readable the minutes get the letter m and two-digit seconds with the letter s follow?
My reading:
5h34
